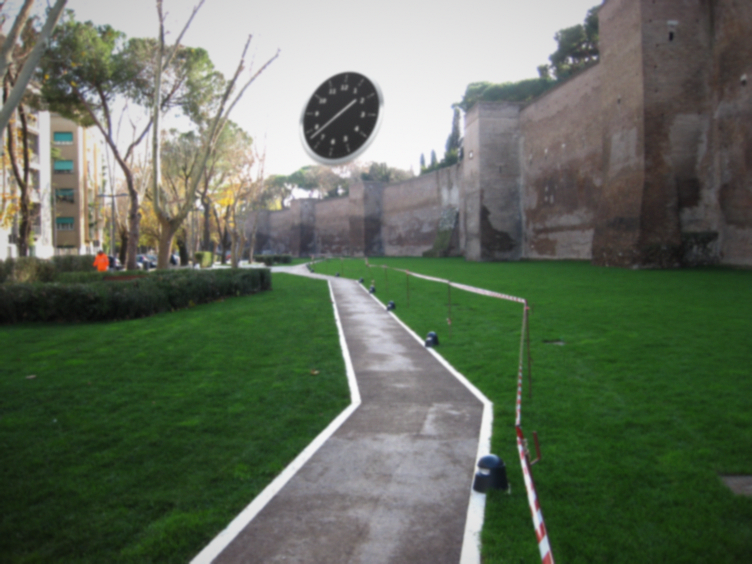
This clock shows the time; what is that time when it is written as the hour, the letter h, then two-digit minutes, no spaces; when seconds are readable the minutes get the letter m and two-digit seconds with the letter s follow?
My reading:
1h38
